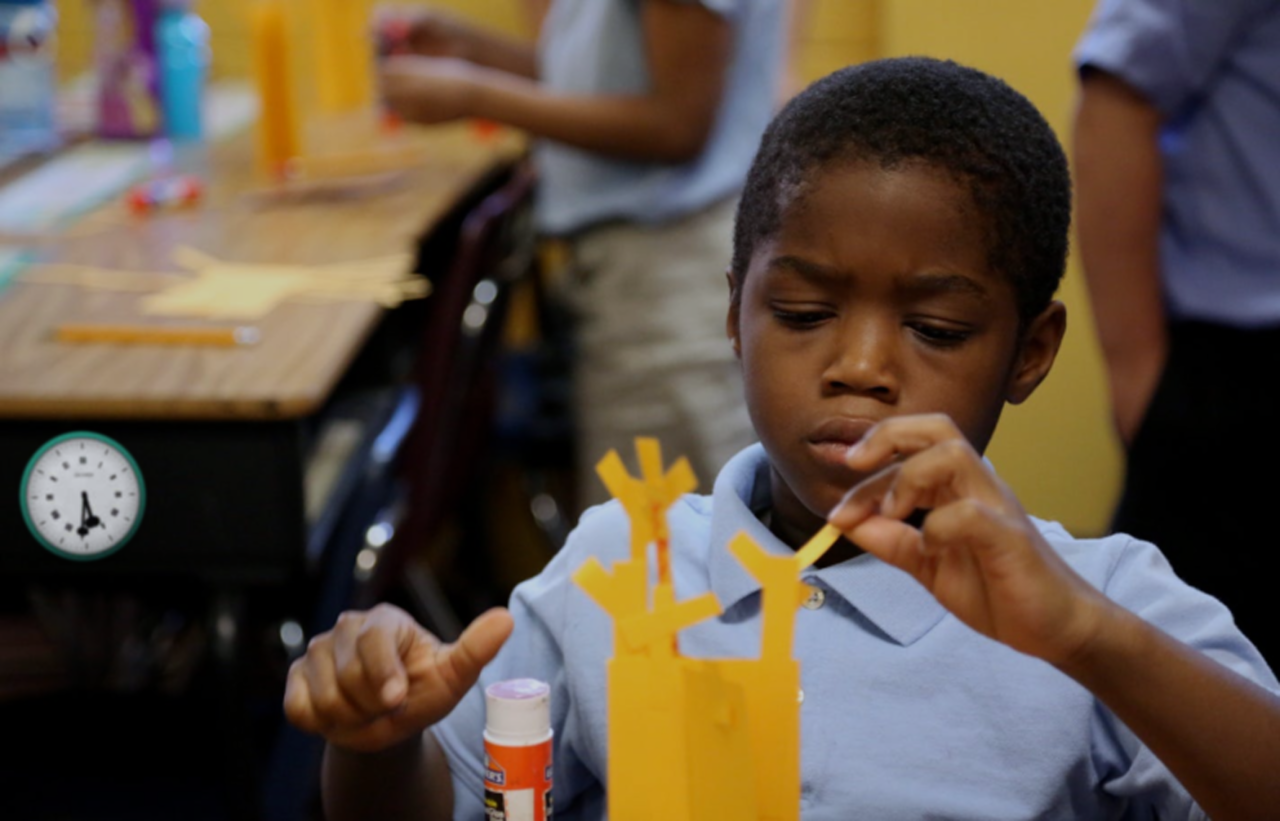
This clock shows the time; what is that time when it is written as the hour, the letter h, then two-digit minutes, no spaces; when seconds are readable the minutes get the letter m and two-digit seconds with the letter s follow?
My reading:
5h31
